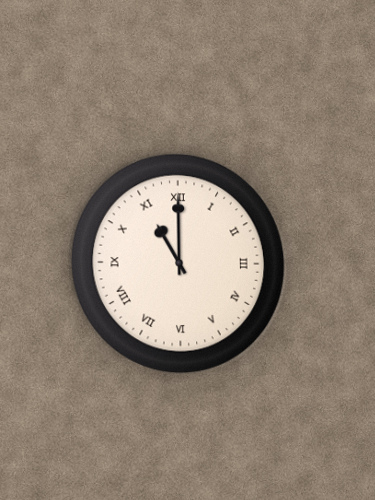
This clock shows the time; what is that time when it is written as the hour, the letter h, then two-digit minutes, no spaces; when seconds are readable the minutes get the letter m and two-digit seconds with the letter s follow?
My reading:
11h00
